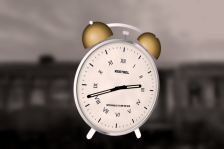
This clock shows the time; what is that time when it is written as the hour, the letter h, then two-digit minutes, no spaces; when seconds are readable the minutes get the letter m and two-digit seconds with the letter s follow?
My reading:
2h42
